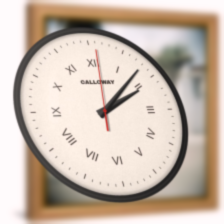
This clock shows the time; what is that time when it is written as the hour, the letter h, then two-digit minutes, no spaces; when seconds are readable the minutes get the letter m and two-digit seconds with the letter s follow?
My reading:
2h08m01s
